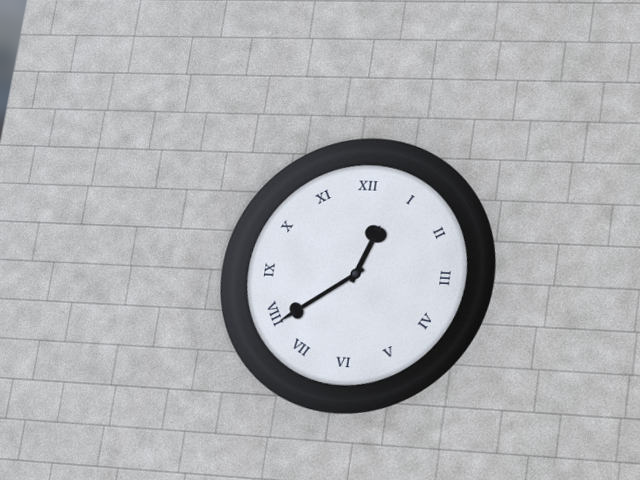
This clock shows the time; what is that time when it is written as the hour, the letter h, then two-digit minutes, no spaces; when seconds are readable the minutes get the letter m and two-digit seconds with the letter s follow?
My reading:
12h39
